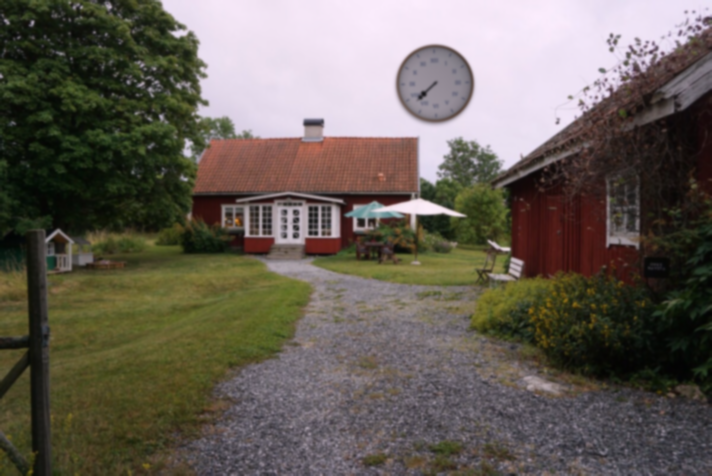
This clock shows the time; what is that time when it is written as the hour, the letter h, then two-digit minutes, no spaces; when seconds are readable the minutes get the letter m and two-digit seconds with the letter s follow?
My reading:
7h38
